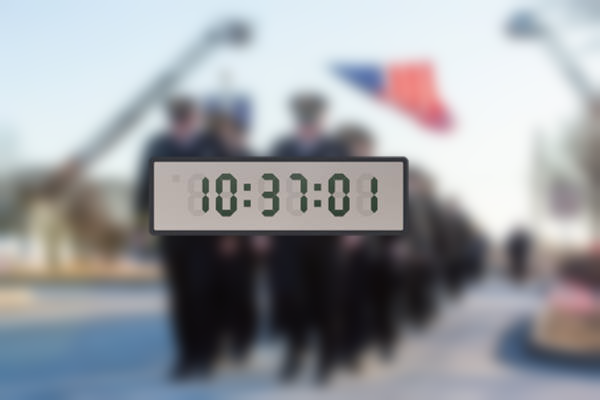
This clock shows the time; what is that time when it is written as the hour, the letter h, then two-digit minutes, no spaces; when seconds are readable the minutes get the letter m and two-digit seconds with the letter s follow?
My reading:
10h37m01s
